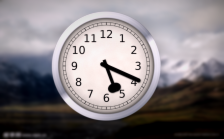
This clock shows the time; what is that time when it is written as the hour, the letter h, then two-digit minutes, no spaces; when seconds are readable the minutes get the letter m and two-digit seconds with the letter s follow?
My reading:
5h19
